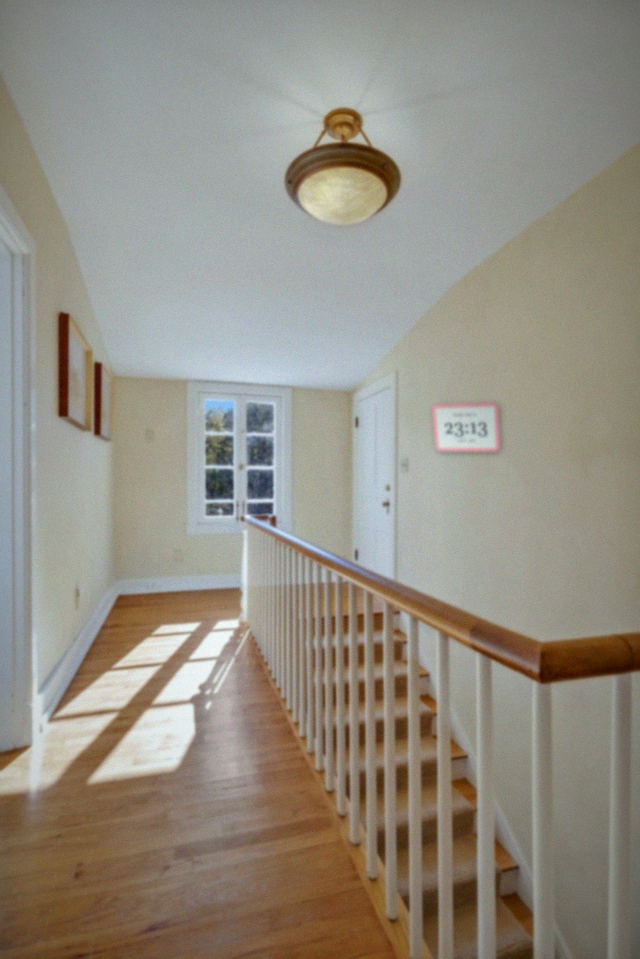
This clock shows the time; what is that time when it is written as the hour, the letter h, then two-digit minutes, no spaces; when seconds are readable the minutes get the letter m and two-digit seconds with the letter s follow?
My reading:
23h13
